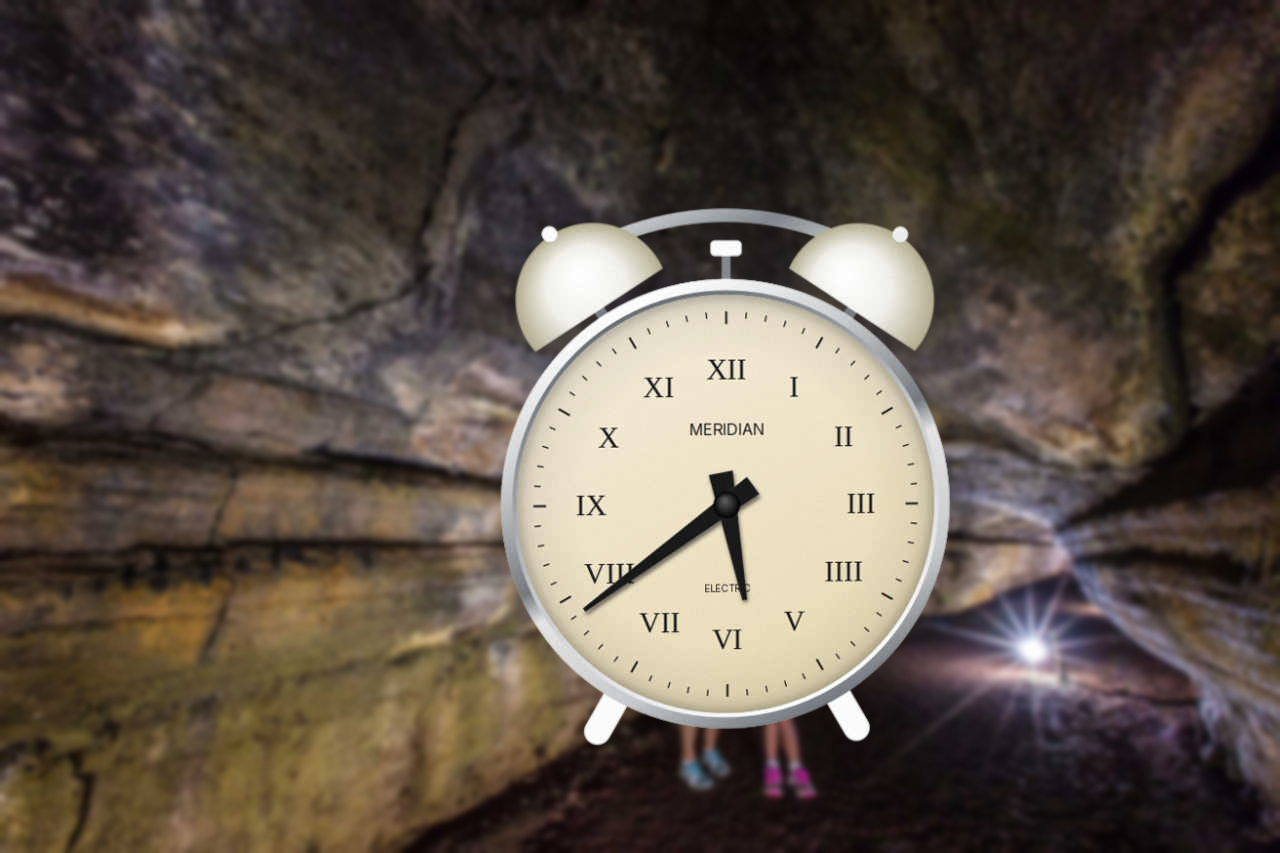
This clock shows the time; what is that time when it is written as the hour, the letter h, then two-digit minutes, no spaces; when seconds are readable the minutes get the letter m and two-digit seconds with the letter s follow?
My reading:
5h39
